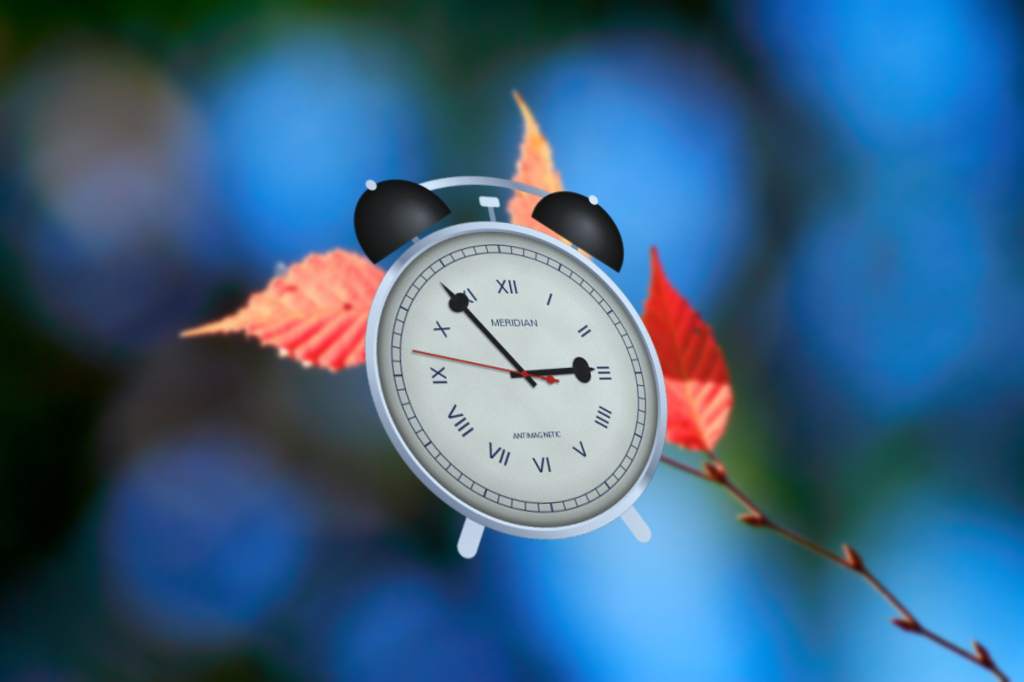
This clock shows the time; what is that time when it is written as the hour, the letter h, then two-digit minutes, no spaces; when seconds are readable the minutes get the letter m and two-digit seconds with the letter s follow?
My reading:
2h53m47s
